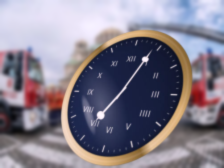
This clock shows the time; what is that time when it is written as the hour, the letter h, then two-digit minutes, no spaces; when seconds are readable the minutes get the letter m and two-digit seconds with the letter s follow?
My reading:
7h04
